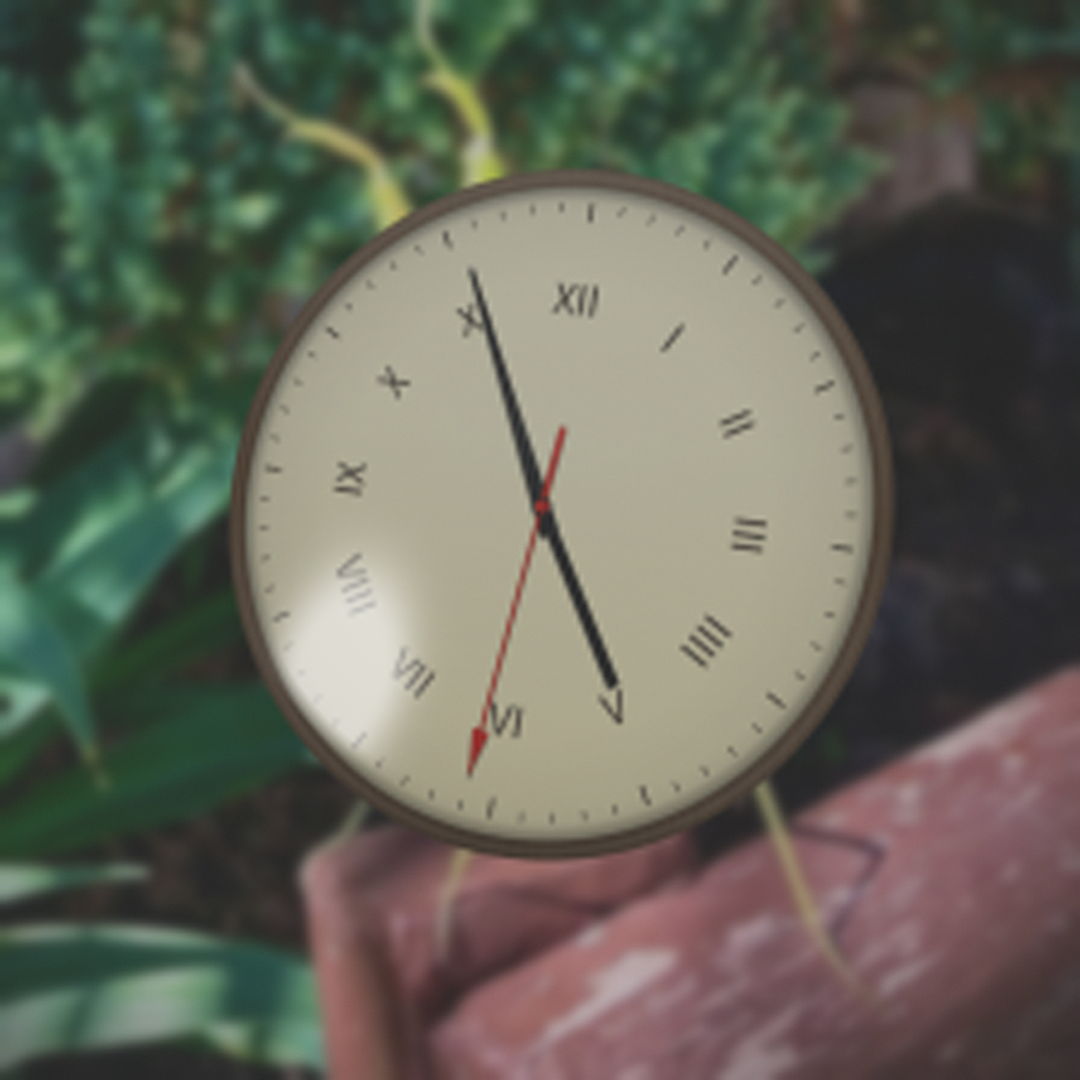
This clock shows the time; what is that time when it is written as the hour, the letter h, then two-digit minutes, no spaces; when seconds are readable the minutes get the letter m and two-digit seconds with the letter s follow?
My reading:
4h55m31s
